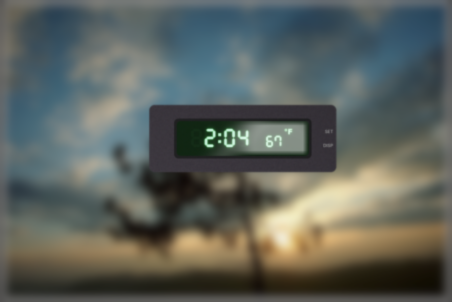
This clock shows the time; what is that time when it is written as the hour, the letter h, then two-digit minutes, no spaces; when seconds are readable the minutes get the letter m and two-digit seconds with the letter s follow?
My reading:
2h04
